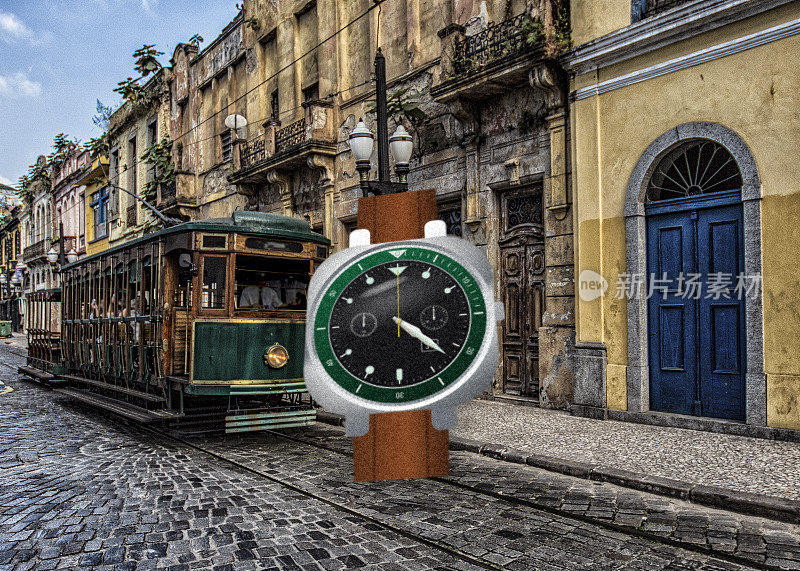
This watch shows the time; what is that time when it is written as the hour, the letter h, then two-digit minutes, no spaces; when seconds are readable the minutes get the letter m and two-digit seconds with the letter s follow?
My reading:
4h22
